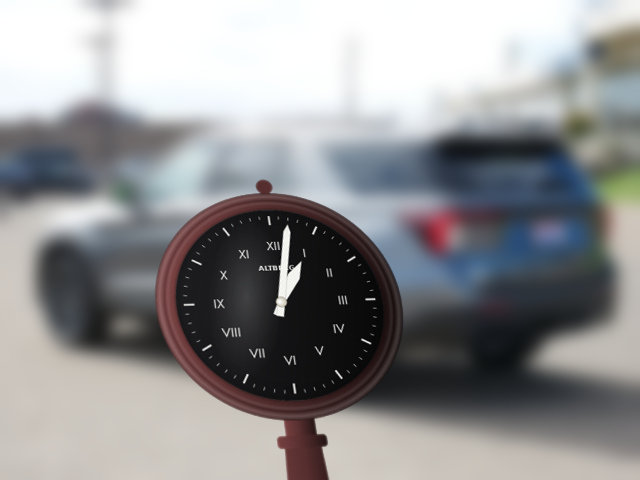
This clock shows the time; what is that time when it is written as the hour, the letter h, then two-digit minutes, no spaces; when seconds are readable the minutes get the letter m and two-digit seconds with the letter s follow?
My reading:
1h02
